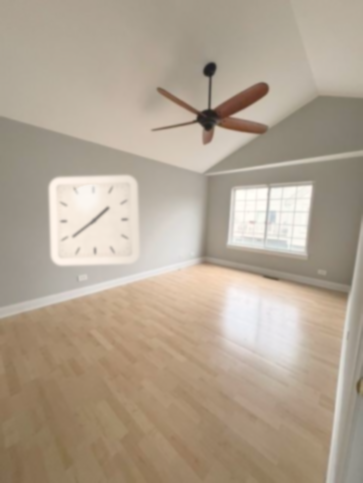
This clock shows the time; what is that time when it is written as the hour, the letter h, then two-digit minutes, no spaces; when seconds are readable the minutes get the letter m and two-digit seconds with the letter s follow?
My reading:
1h39
